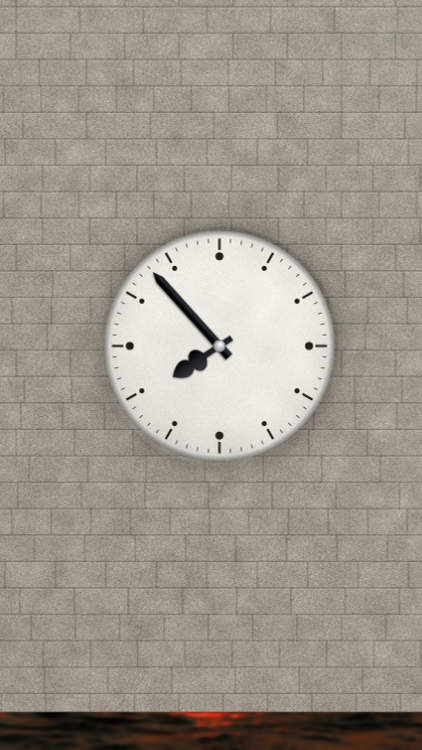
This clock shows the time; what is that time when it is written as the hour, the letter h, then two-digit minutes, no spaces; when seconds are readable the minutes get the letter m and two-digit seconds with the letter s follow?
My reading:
7h53
